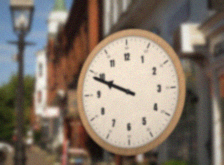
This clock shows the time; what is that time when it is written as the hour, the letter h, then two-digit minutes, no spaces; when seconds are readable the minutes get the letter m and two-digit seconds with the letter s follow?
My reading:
9h49
